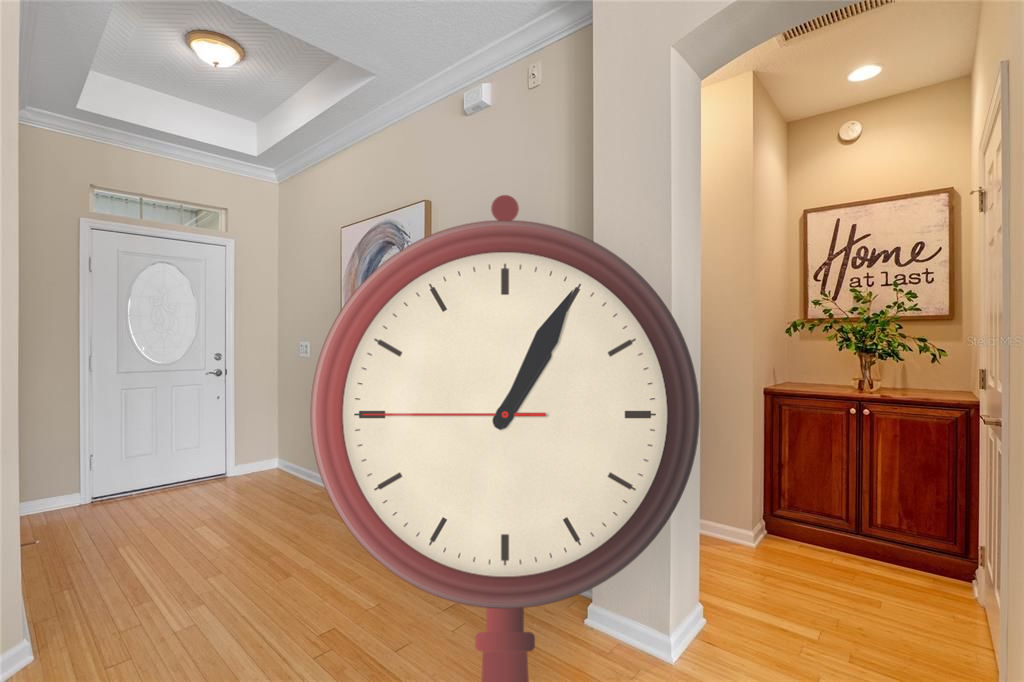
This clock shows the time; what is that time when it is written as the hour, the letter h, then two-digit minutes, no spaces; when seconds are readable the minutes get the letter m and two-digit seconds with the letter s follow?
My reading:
1h04m45s
